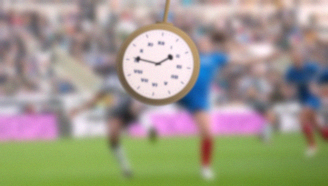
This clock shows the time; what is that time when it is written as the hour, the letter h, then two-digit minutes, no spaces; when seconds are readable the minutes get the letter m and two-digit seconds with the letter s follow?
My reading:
1h46
